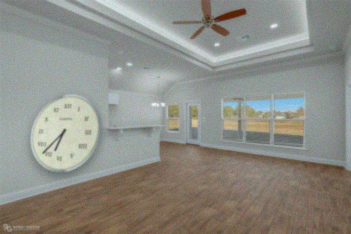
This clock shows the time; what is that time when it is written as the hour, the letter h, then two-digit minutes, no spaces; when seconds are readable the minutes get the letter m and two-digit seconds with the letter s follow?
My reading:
6h37
